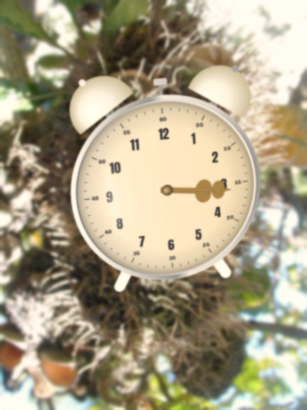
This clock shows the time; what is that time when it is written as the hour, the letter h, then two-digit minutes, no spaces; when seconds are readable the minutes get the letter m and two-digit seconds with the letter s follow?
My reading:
3h16
